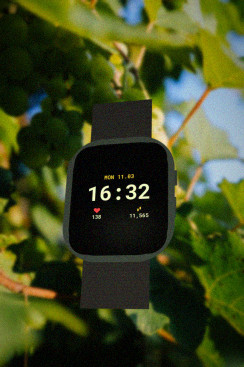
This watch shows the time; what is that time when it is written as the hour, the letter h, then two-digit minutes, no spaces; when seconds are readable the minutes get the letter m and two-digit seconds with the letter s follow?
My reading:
16h32
